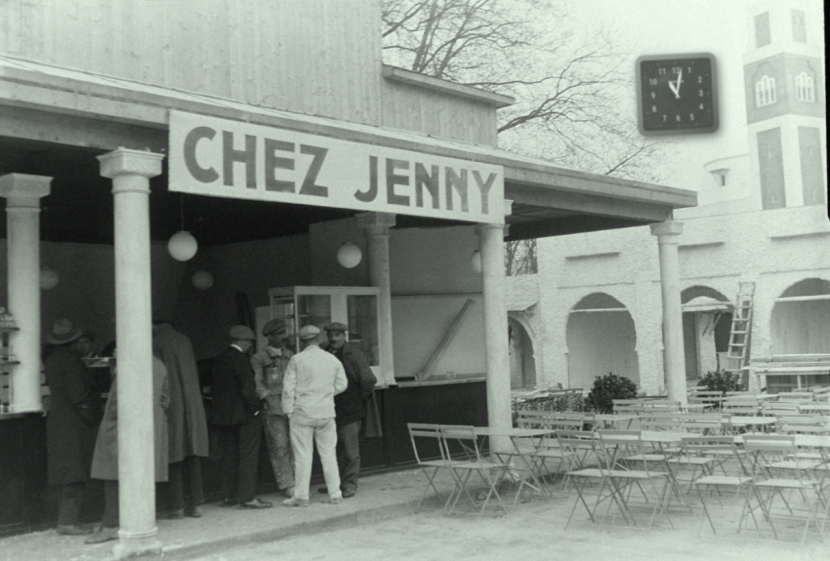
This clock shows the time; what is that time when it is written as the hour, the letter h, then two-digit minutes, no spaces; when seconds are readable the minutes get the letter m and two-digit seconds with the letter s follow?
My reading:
11h02
